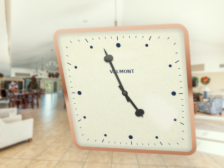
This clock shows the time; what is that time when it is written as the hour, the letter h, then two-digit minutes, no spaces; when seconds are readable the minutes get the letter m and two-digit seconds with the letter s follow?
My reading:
4h57
